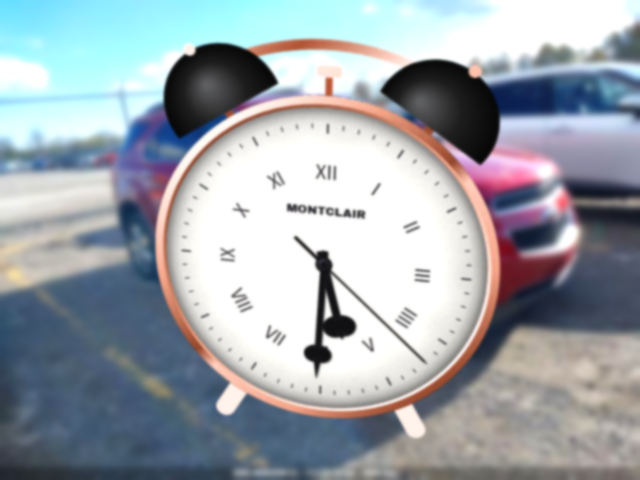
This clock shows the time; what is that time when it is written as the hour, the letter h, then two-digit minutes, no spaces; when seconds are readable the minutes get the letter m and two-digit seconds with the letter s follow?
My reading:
5h30m22s
